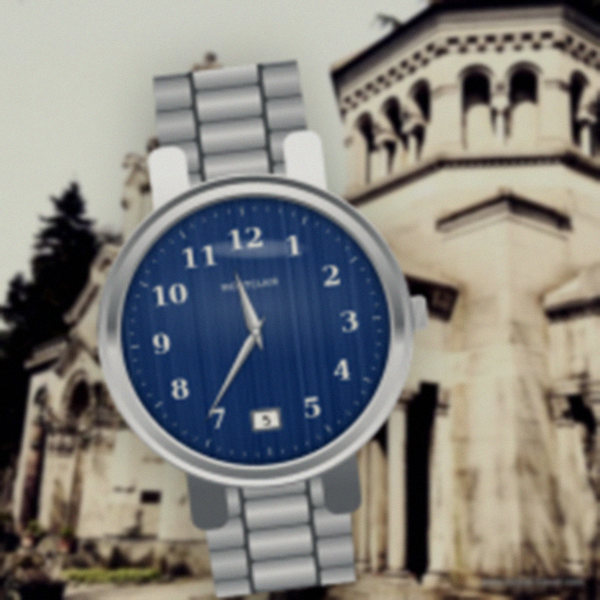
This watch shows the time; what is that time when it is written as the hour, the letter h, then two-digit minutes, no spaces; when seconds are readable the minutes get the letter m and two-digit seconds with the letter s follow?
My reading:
11h36
